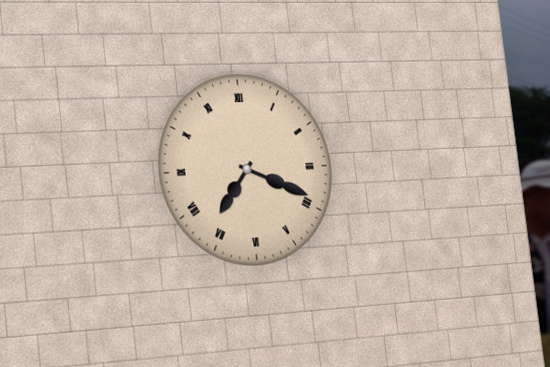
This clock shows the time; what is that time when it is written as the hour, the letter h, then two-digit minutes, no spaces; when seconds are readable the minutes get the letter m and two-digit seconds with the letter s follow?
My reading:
7h19
